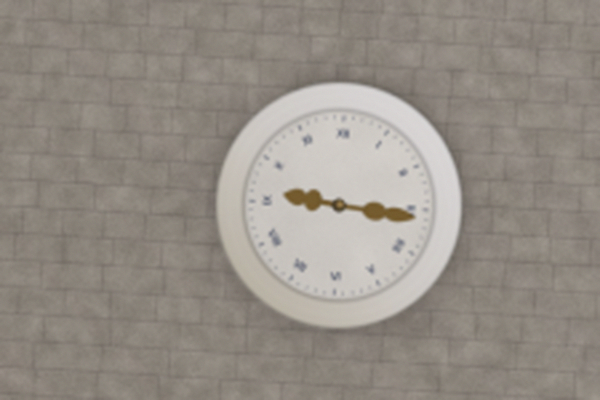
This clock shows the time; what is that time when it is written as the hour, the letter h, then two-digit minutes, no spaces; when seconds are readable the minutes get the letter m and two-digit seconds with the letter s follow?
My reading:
9h16
